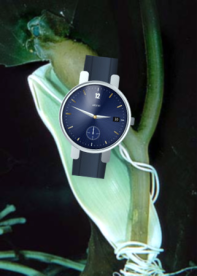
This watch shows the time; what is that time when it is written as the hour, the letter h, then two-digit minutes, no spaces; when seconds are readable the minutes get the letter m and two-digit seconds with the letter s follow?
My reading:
2h48
